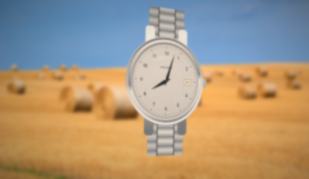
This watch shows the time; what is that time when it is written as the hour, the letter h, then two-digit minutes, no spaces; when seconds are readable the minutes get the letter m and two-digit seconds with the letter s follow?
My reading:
8h03
